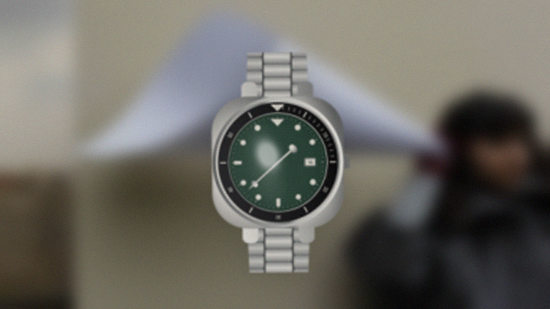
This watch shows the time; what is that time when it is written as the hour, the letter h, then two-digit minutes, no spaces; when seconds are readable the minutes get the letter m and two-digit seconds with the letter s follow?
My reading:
1h38
